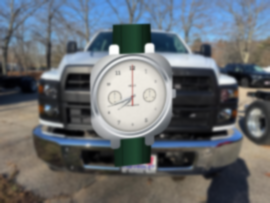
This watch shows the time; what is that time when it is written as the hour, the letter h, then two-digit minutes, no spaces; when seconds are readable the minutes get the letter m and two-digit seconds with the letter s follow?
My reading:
7h42
